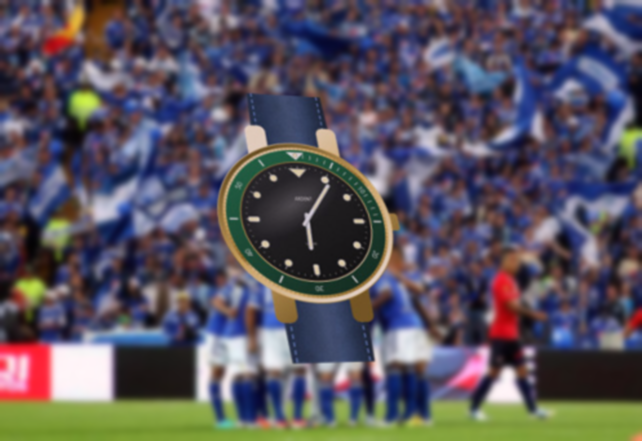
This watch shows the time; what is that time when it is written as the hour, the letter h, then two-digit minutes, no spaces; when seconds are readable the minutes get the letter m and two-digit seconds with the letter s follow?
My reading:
6h06
